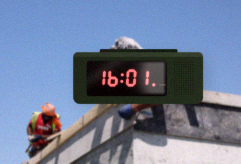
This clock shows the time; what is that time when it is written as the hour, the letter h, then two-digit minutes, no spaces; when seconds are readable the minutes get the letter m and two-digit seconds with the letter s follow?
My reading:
16h01
